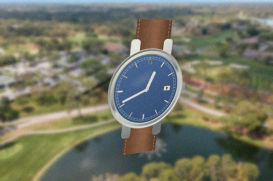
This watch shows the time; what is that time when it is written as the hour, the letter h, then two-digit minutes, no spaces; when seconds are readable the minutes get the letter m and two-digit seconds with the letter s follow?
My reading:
12h41
